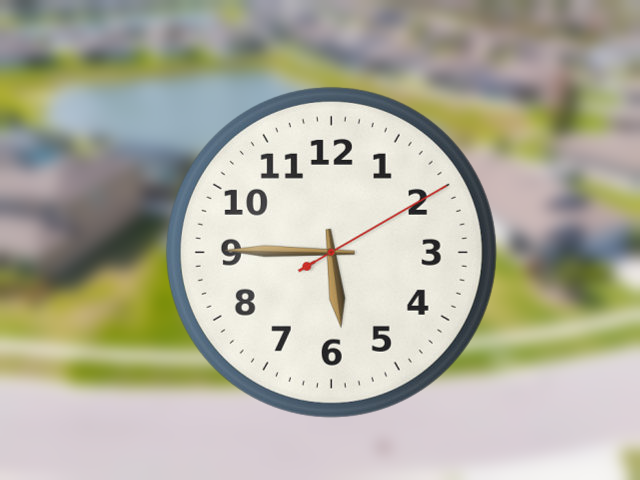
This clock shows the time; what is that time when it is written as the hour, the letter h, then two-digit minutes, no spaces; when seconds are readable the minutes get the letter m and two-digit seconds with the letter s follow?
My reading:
5h45m10s
